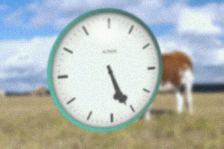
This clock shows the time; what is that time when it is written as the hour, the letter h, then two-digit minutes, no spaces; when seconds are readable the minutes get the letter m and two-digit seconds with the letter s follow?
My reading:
5h26
